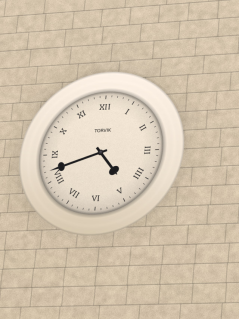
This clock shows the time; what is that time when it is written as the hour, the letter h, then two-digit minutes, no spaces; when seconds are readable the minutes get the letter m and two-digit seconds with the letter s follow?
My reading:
4h42
